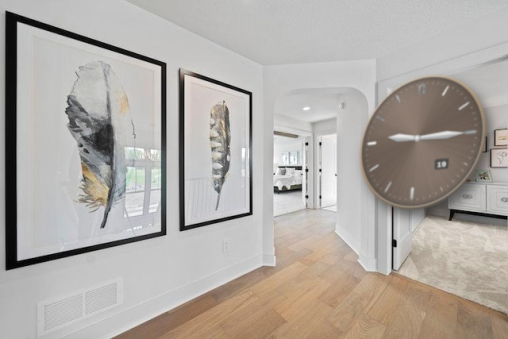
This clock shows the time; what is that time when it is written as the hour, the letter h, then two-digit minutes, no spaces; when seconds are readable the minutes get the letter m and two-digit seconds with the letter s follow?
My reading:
9h15
